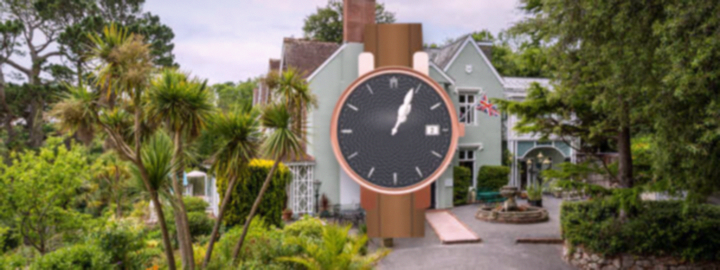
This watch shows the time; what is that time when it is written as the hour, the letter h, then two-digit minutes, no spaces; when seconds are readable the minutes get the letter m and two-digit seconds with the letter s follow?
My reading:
1h04
